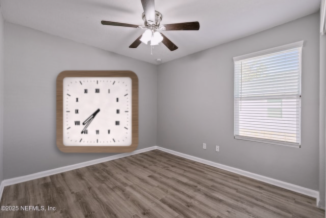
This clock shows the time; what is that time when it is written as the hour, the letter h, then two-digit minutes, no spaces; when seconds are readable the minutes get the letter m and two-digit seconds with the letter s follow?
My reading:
7h36
